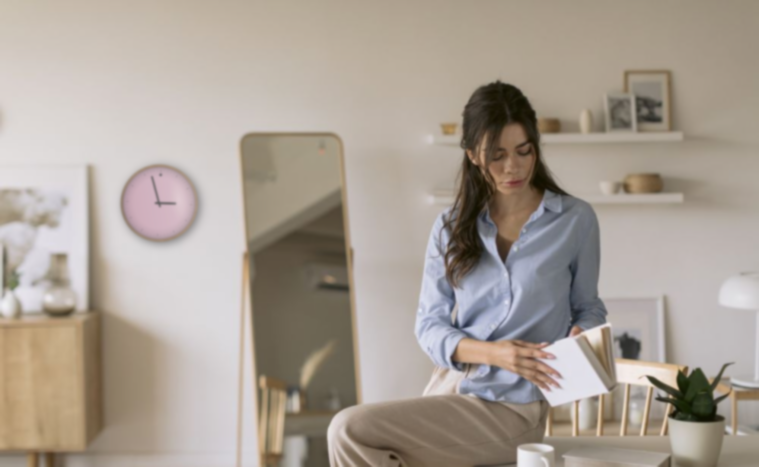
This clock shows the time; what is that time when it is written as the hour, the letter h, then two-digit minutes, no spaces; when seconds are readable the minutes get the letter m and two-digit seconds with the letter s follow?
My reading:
2h57
